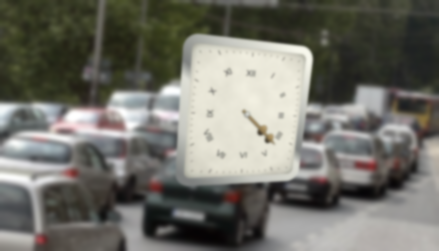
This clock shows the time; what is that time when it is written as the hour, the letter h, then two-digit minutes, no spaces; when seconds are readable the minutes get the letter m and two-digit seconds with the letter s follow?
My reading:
4h22
